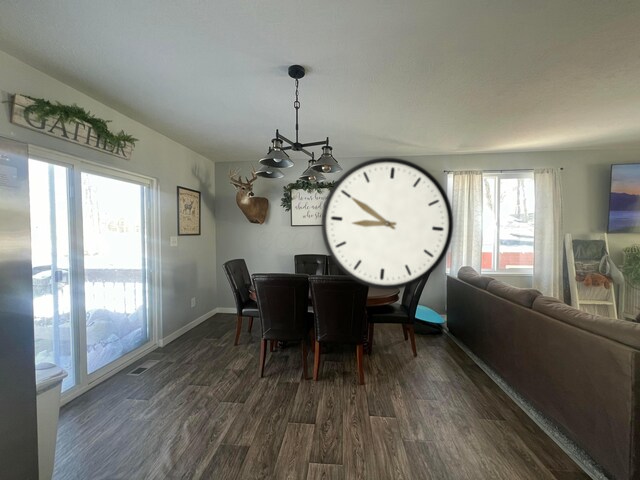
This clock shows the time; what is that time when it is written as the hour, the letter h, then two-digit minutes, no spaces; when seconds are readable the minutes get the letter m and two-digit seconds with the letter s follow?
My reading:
8h50
